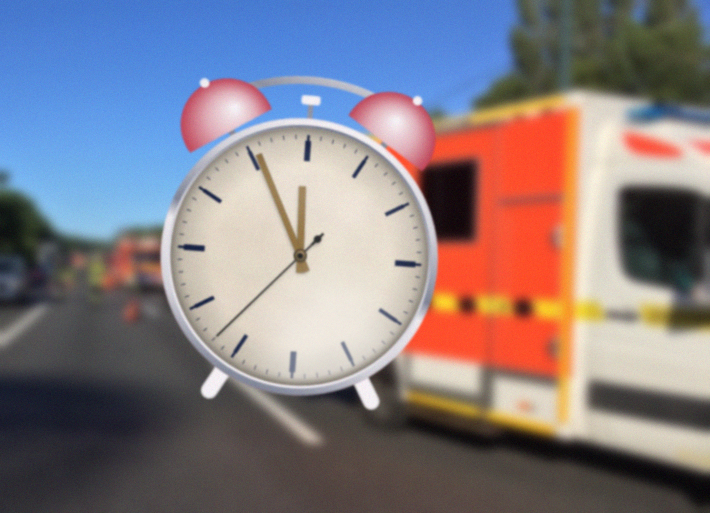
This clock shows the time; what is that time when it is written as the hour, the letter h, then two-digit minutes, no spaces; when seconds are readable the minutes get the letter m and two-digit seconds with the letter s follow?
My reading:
11h55m37s
